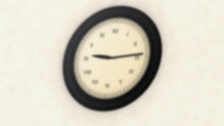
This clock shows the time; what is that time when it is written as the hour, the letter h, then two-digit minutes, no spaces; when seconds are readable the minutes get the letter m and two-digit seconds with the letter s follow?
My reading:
9h14
